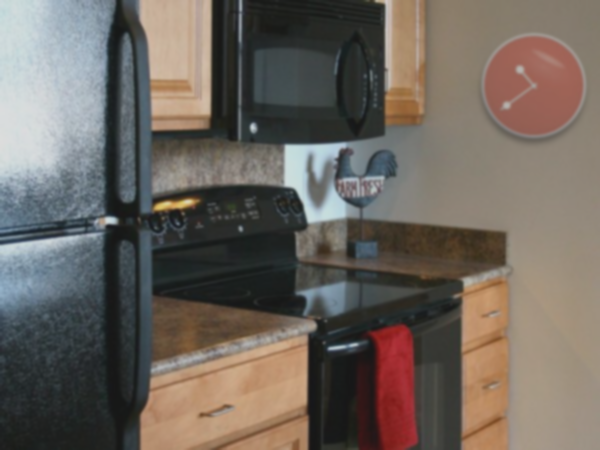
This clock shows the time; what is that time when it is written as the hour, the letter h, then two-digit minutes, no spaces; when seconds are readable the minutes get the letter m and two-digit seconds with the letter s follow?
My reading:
10h39
